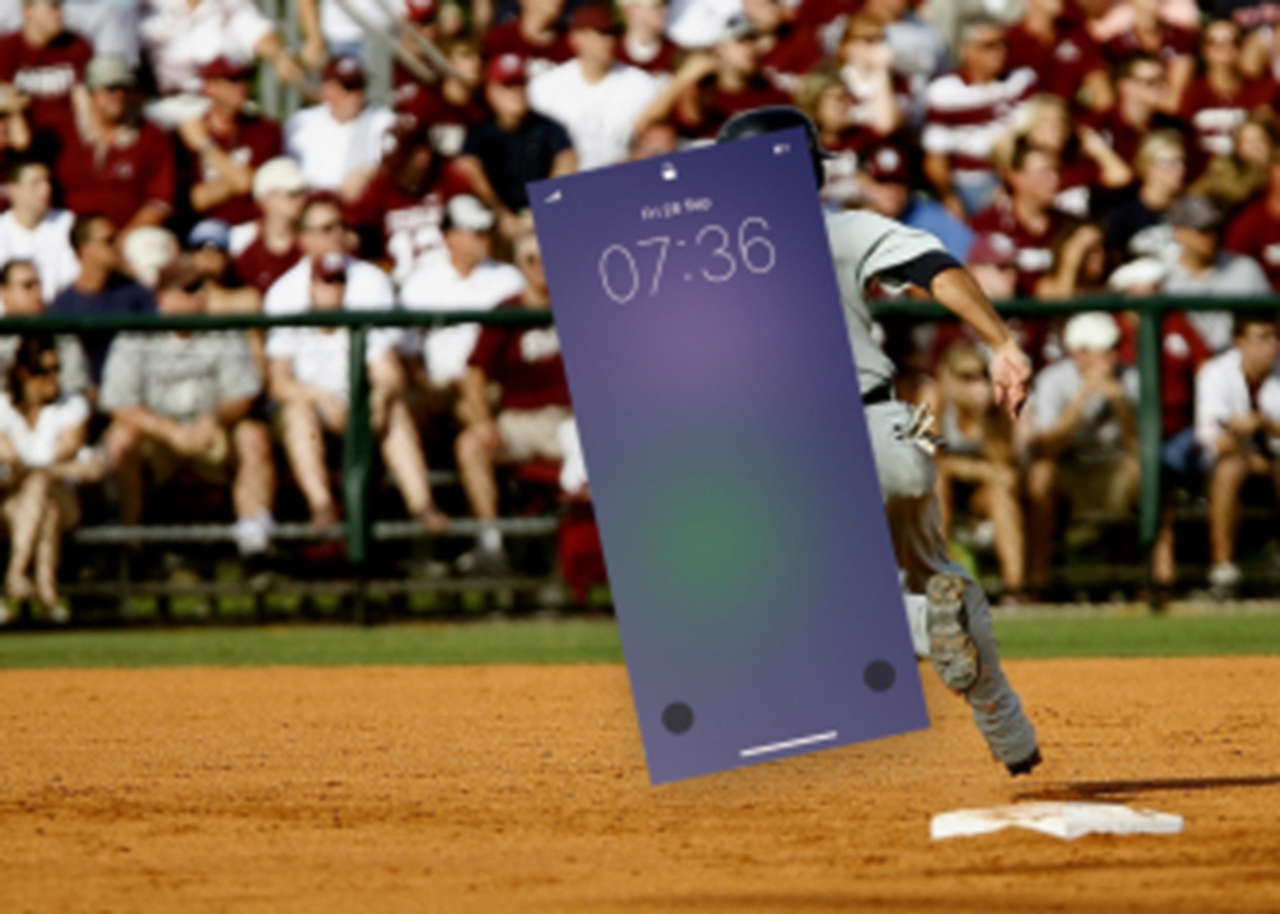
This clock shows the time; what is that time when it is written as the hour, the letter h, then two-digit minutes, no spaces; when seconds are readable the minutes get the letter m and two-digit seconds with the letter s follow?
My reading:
7h36
